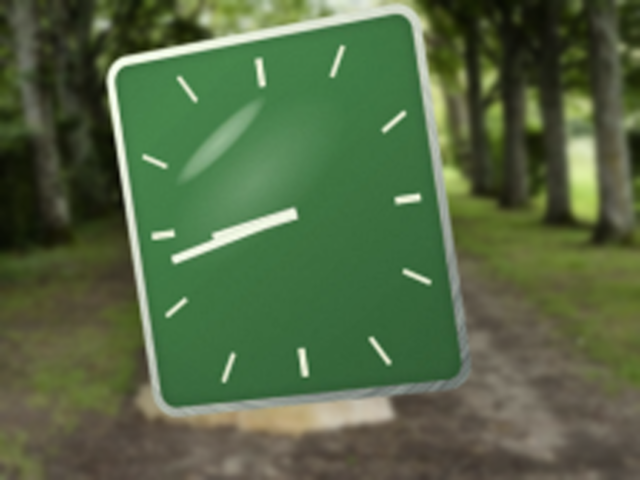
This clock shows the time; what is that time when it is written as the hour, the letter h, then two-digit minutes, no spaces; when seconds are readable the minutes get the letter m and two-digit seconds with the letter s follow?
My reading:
8h43
